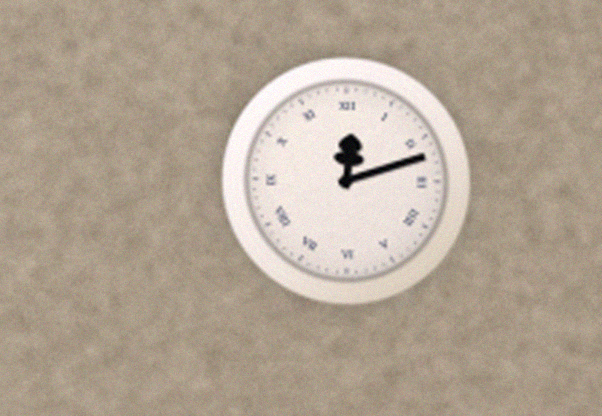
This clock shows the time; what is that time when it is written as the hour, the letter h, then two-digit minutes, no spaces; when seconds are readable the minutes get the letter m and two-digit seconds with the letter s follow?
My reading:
12h12
